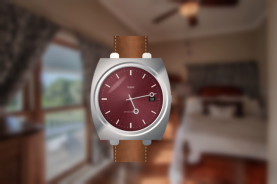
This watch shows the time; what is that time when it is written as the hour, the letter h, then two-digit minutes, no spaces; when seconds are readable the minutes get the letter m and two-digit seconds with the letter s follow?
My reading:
5h13
